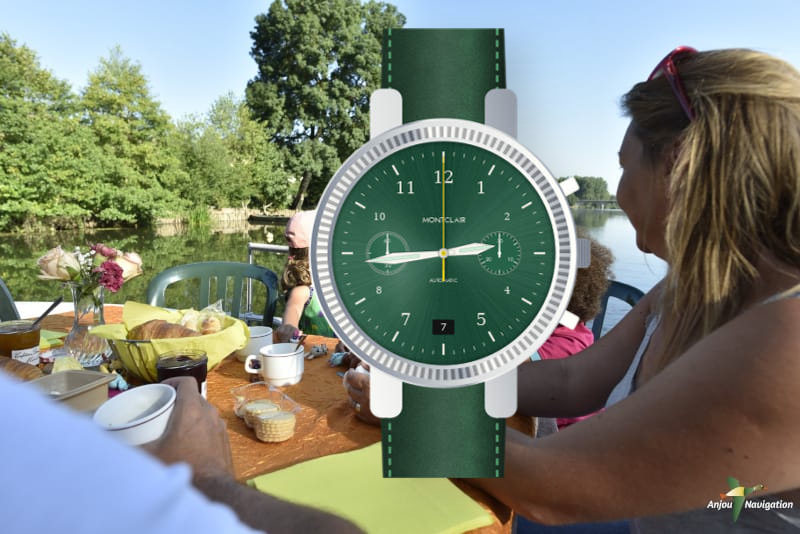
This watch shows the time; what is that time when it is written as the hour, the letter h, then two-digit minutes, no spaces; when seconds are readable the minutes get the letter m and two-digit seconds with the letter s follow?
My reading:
2h44
